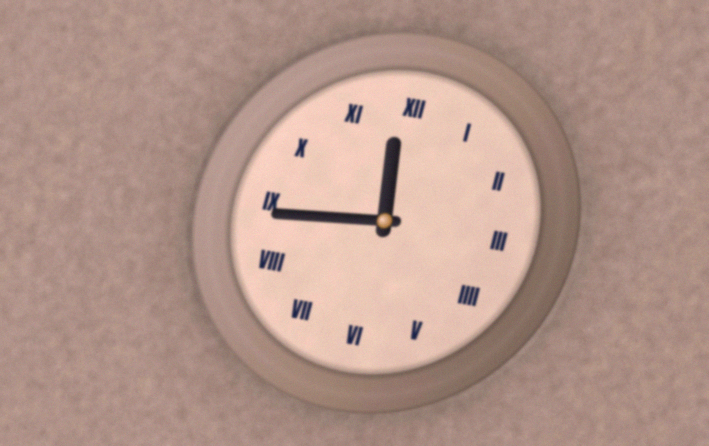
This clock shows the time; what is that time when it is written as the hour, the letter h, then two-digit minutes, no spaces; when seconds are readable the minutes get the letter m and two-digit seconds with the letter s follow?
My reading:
11h44
